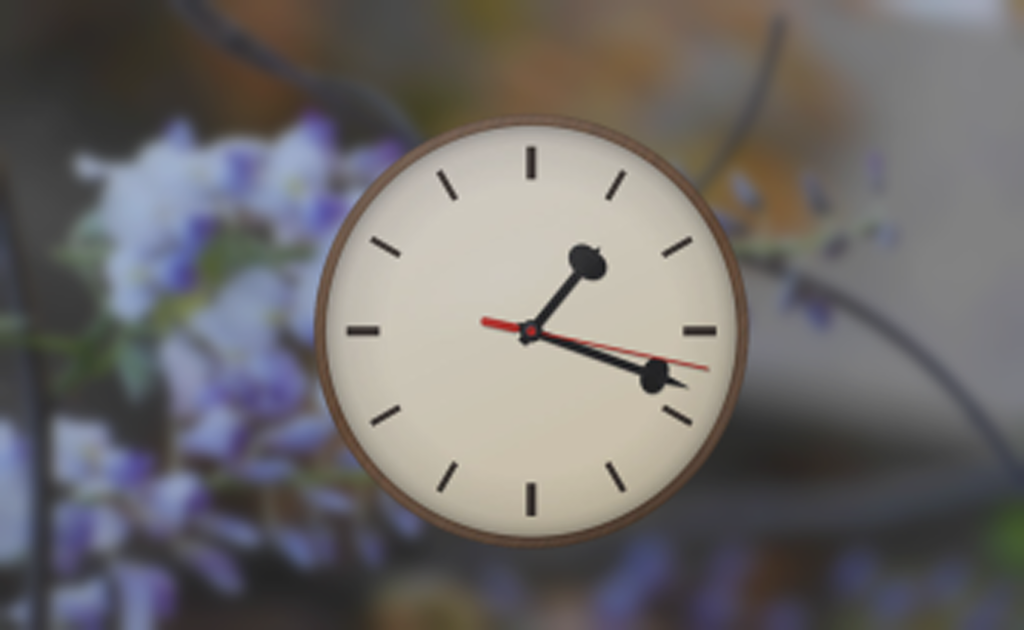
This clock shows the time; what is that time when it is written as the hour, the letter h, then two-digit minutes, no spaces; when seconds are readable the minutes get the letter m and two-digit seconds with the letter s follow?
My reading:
1h18m17s
